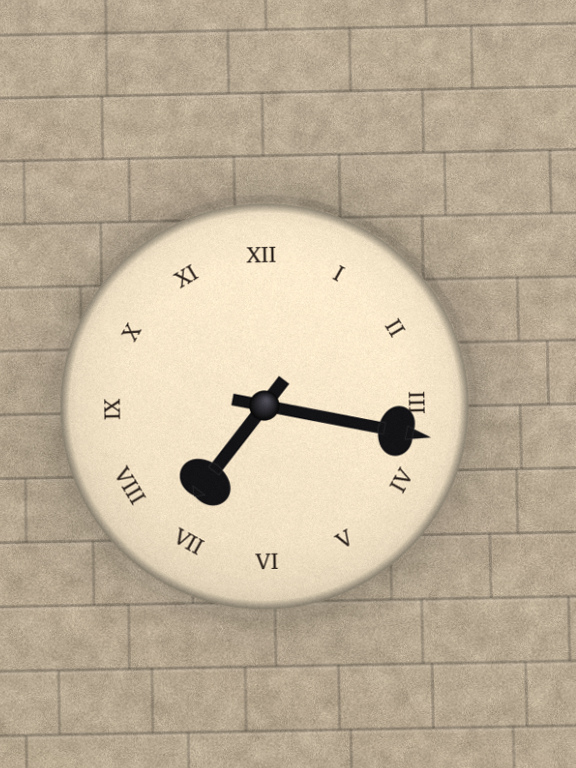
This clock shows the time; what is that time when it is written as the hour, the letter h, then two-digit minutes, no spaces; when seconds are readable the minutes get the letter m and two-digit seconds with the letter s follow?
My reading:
7h17
